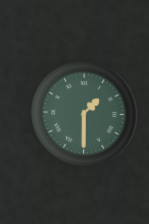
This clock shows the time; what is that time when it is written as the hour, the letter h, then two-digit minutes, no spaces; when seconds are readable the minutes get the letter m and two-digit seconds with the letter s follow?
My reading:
1h30
